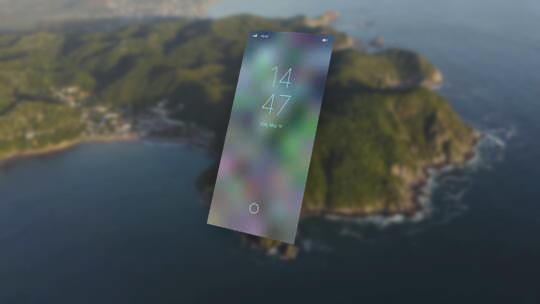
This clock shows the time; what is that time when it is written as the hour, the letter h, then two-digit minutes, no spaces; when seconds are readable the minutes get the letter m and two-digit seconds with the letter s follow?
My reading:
14h47
